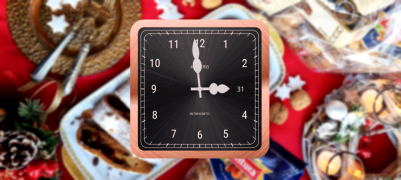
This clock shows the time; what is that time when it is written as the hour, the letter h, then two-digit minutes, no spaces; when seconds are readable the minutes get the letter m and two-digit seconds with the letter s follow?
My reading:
2h59
